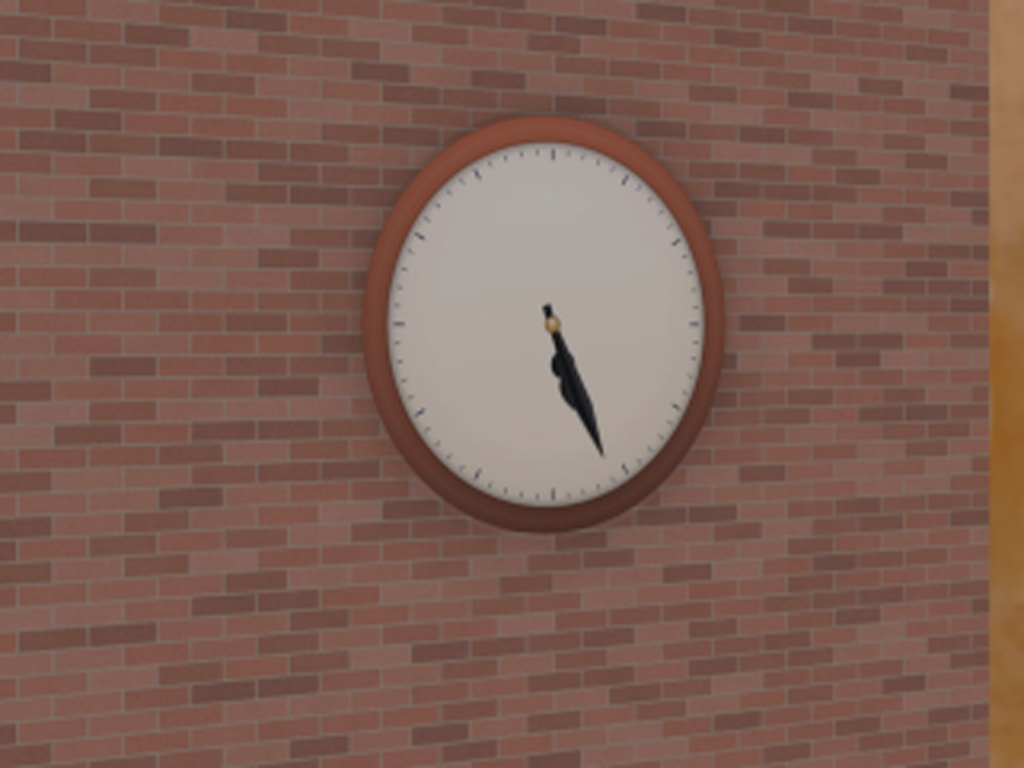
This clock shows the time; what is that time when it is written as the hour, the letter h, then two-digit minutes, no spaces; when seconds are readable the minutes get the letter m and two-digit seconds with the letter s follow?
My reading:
5h26
